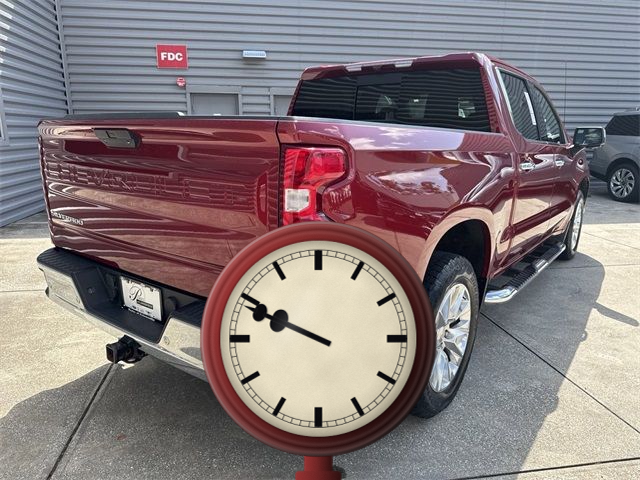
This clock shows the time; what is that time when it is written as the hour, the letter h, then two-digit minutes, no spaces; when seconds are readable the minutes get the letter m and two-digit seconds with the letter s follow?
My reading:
9h49
